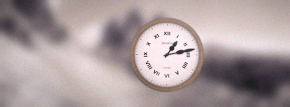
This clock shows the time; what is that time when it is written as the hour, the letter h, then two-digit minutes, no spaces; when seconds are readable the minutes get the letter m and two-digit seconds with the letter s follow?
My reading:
1h13
